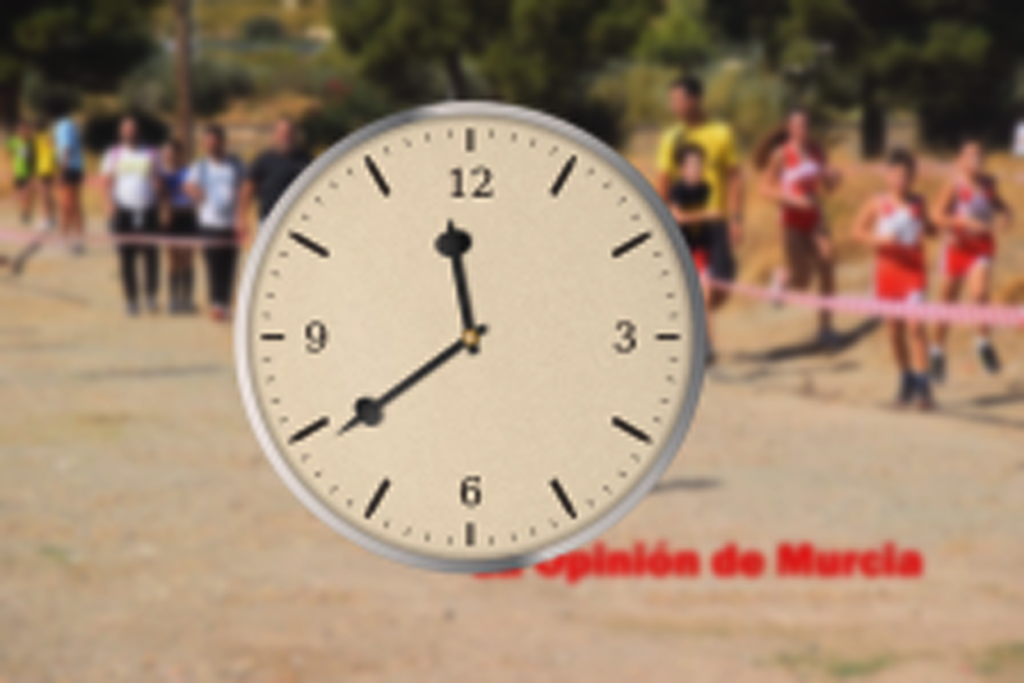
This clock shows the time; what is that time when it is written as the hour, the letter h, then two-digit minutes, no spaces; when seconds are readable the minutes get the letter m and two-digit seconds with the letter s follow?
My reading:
11h39
